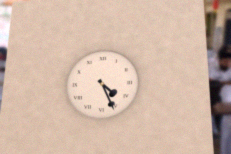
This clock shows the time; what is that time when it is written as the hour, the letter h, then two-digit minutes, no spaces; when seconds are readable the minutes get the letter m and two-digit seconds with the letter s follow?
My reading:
4h26
